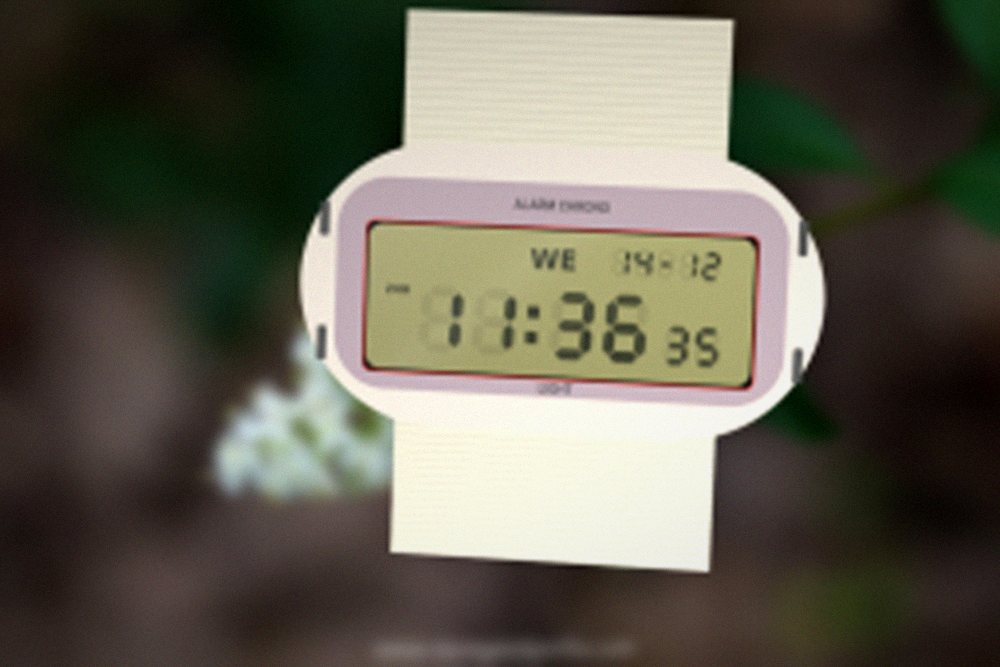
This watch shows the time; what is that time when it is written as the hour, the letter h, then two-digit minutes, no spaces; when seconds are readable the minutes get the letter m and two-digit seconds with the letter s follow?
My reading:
11h36m35s
